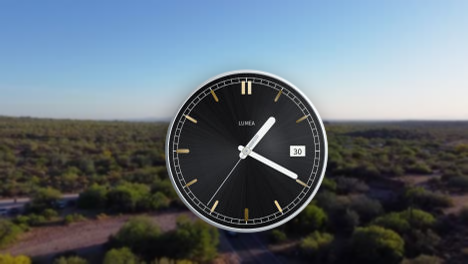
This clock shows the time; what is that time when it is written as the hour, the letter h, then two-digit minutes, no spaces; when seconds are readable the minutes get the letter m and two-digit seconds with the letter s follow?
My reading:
1h19m36s
